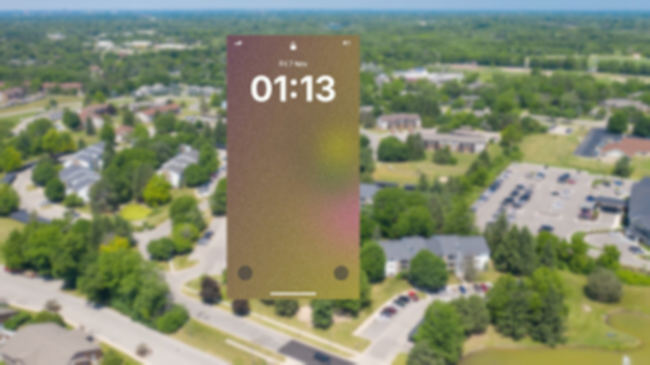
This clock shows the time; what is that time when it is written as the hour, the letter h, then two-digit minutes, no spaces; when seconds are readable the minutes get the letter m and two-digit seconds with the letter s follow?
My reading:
1h13
